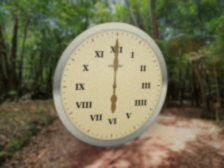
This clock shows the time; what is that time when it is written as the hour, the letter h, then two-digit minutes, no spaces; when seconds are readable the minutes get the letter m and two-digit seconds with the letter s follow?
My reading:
6h00
